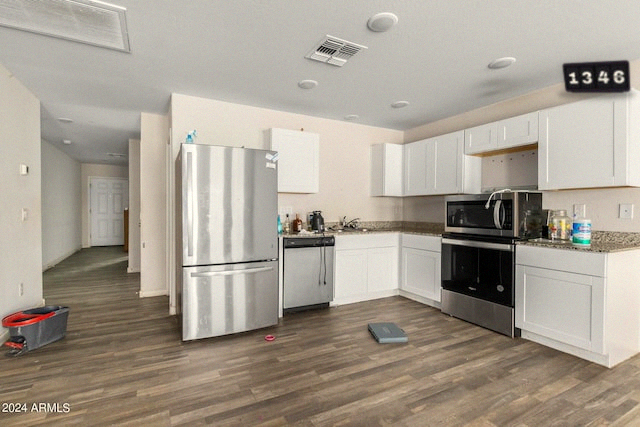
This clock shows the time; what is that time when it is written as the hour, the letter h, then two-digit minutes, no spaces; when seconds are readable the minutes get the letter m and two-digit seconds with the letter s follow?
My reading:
13h46
